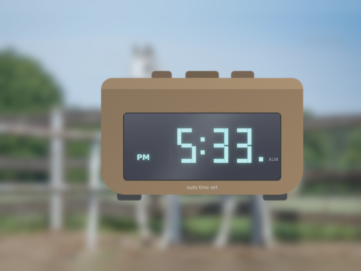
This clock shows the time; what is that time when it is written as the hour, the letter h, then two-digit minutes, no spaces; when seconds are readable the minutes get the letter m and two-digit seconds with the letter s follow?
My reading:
5h33
